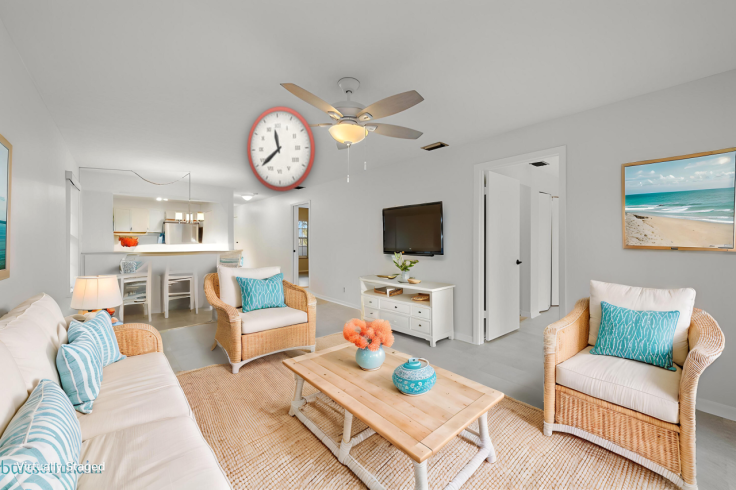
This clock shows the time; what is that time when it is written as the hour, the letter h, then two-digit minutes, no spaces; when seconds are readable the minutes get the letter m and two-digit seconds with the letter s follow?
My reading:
11h39
